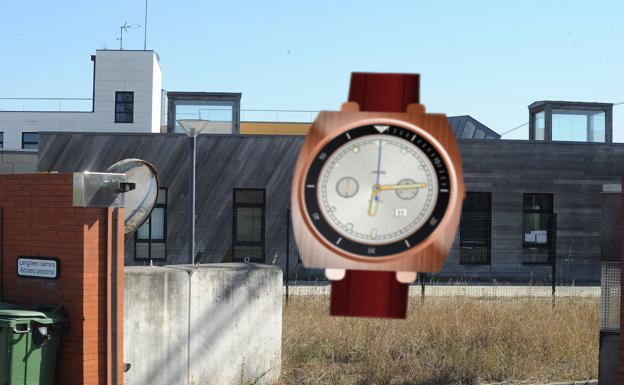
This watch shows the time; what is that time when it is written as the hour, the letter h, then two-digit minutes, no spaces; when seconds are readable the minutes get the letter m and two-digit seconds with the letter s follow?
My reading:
6h14
